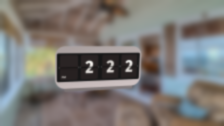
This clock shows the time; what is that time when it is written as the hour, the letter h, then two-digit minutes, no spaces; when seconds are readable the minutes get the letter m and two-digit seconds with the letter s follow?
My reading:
2h22
